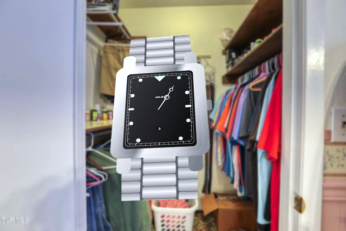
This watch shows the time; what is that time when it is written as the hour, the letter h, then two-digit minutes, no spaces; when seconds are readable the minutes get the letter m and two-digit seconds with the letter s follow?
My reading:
1h05
